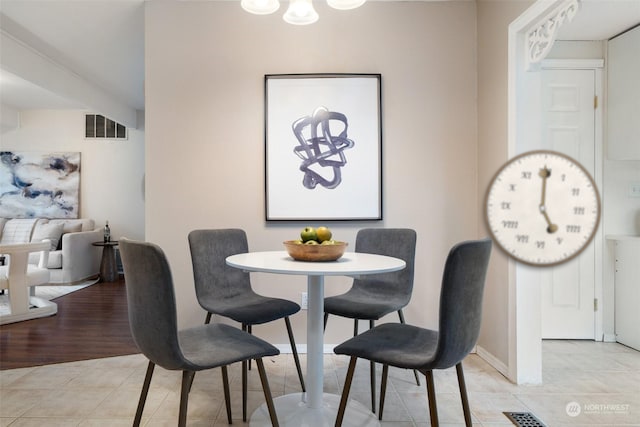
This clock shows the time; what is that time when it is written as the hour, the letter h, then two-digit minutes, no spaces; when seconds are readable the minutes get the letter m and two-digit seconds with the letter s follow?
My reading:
5h00
